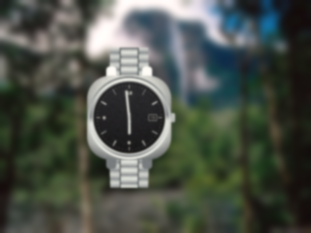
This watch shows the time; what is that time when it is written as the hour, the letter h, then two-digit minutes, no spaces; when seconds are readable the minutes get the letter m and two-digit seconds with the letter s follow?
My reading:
5h59
